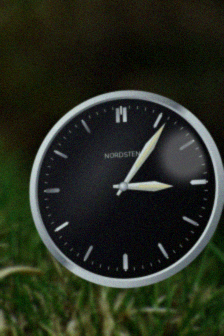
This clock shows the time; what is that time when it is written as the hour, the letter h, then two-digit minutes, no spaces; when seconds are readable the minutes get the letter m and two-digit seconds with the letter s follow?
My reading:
3h06
